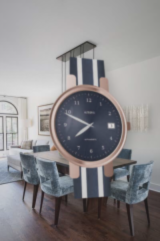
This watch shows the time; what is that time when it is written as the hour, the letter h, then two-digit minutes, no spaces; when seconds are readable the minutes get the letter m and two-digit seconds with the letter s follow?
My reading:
7h49
